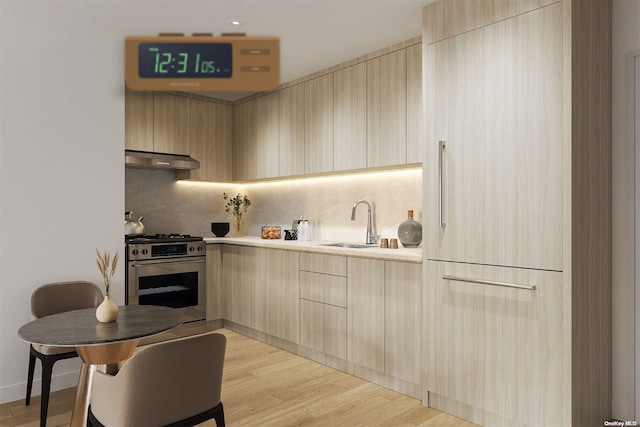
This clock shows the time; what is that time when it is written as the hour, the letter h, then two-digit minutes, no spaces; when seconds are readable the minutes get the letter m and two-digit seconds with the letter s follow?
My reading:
12h31m05s
